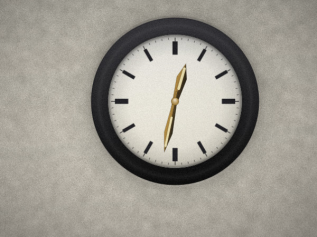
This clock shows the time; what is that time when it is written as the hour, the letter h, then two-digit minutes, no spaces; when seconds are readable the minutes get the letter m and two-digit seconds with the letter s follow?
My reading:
12h32
